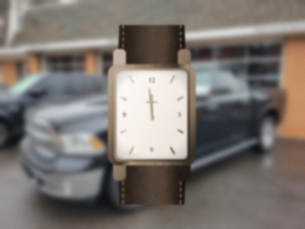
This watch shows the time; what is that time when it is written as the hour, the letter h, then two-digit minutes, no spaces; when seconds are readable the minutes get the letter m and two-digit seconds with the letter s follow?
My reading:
11h59
